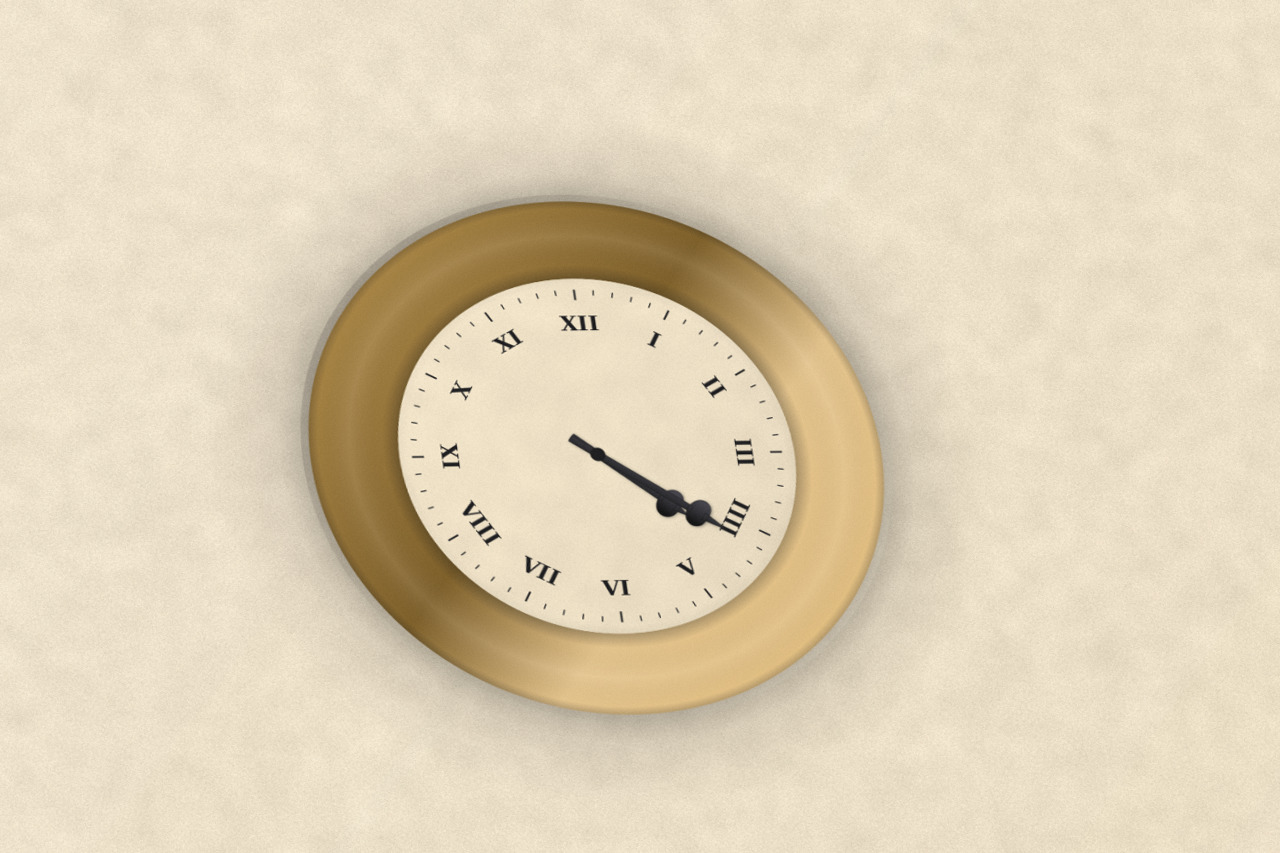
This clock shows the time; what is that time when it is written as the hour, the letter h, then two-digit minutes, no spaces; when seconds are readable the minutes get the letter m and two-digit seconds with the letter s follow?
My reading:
4h21
